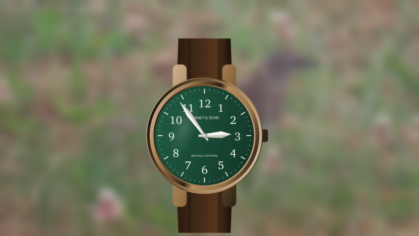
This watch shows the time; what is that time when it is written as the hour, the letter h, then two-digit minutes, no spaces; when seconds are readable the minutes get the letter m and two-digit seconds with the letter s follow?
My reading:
2h54
